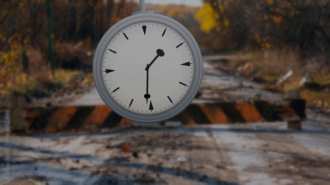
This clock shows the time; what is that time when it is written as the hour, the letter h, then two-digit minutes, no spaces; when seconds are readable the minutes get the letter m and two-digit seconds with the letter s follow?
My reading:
1h31
